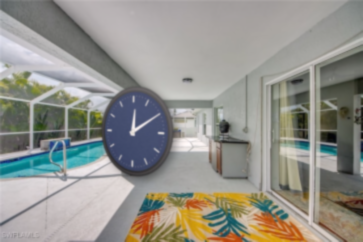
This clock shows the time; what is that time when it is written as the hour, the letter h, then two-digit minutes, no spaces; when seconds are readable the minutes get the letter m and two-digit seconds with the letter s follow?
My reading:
12h10
